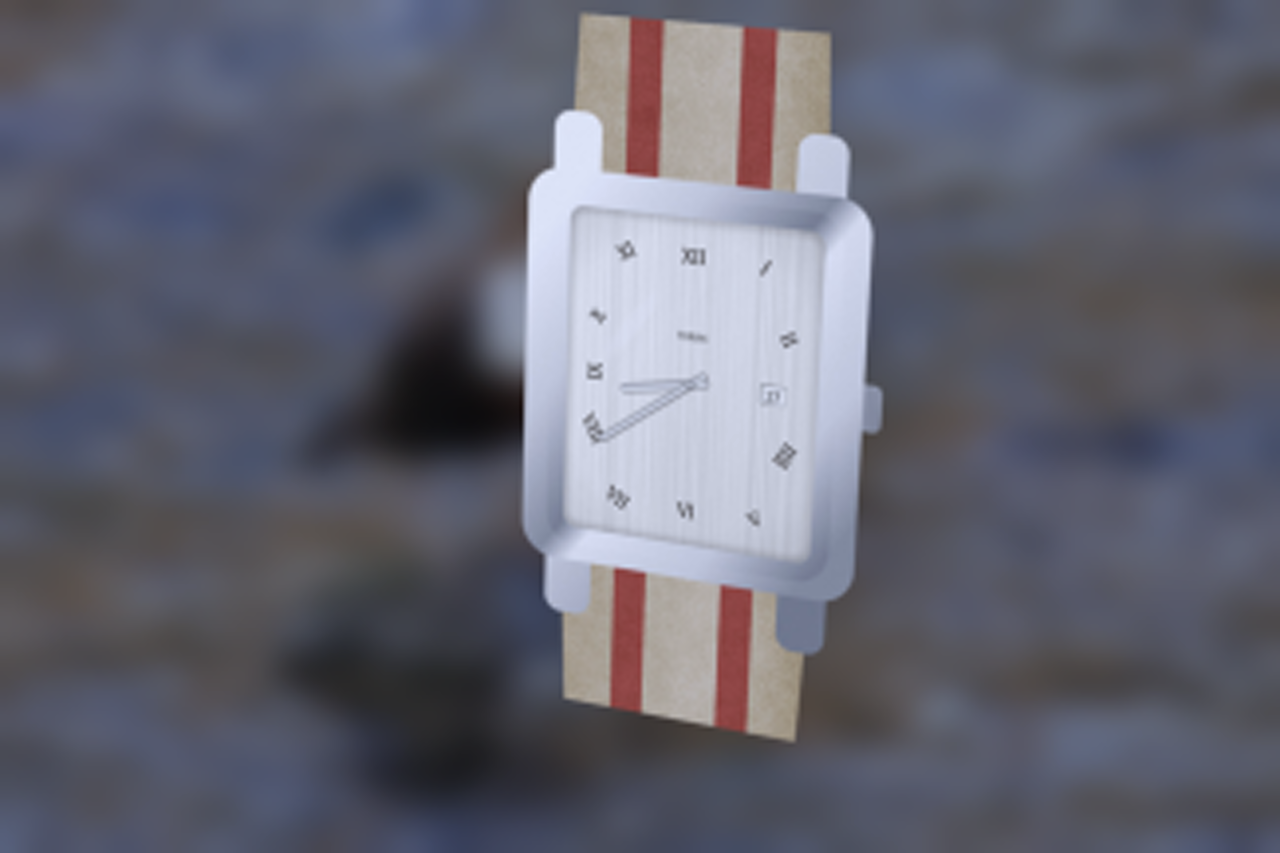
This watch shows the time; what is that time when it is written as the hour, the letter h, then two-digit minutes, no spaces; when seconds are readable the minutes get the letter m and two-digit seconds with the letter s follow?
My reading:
8h39
